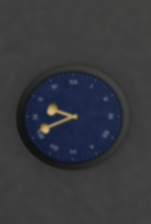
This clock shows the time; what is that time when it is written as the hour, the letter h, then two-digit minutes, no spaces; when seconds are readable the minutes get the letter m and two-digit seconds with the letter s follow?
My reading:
9h41
